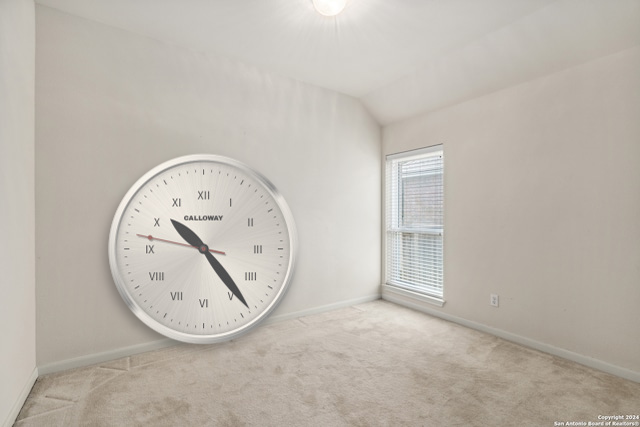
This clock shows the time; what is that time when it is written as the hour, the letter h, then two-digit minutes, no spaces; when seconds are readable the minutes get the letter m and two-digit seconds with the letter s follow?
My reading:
10h23m47s
